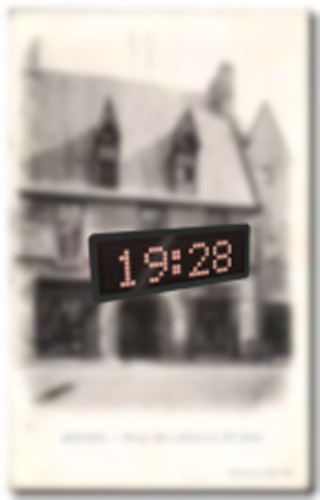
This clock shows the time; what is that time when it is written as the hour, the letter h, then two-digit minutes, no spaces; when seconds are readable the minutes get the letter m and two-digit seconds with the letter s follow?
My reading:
19h28
